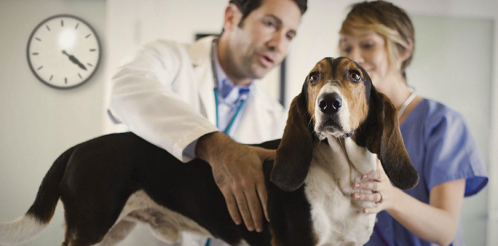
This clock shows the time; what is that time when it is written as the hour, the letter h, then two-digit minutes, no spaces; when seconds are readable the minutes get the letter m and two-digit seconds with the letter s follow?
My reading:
4h22
